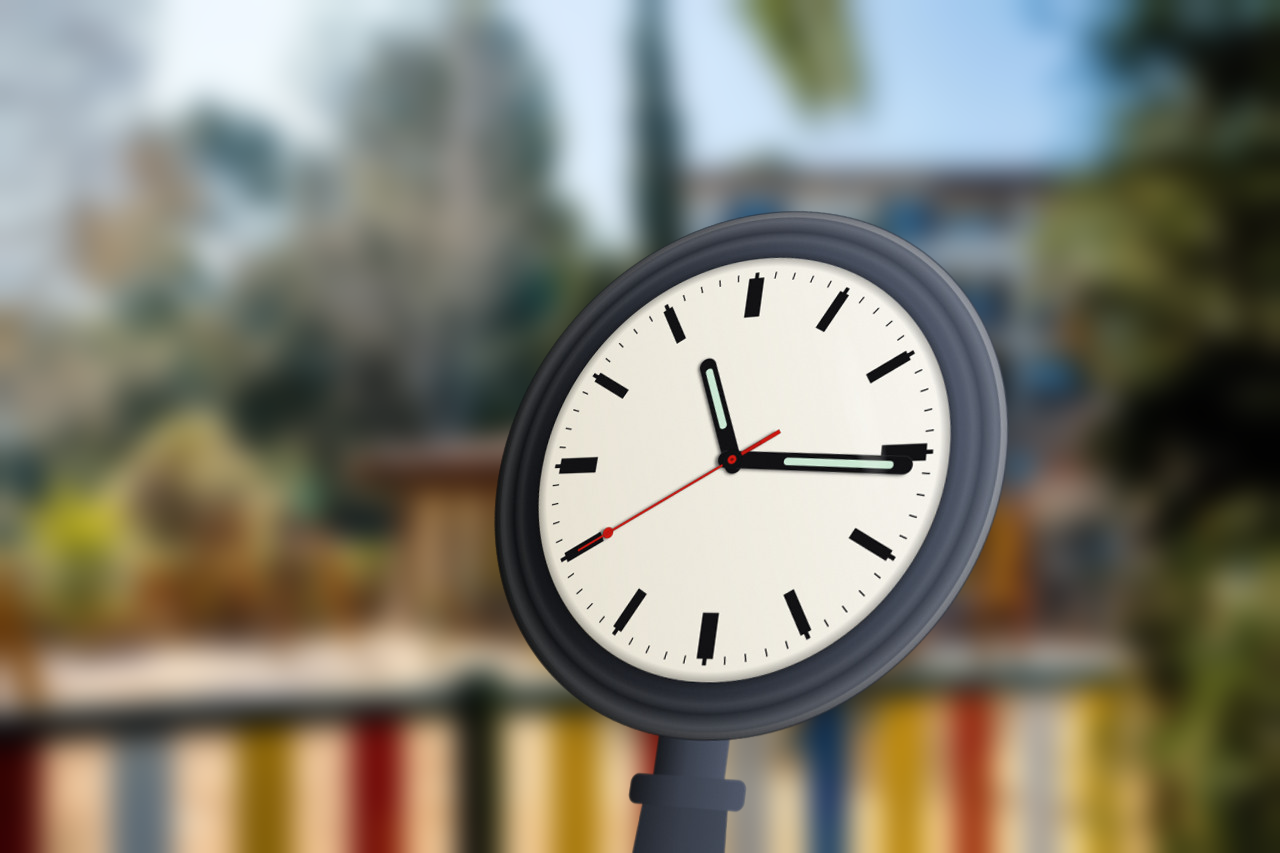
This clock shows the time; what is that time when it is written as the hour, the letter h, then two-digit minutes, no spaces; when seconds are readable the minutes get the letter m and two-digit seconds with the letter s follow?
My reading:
11h15m40s
